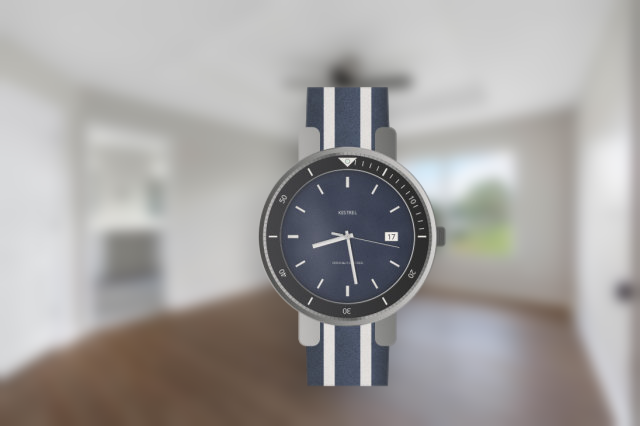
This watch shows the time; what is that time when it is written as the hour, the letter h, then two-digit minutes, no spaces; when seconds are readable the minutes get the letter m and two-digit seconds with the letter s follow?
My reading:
8h28m17s
